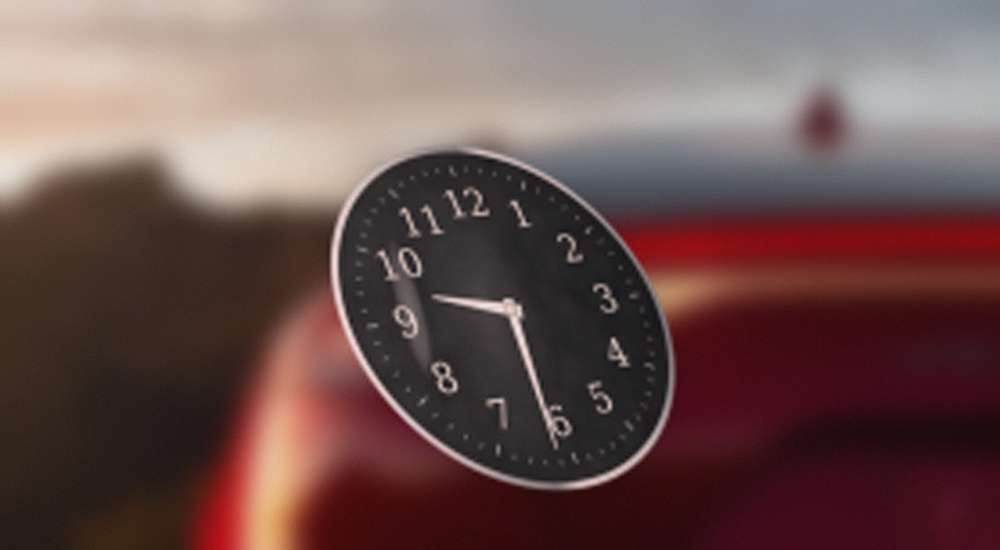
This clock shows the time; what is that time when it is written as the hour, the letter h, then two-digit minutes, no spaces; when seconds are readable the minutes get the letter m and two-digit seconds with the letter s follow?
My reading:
9h31
